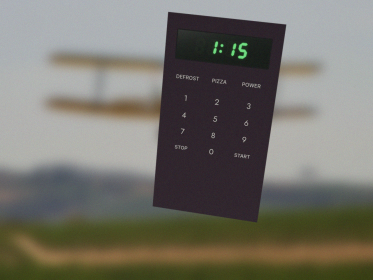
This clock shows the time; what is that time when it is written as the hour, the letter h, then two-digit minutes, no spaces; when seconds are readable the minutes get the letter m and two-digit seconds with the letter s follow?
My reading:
1h15
